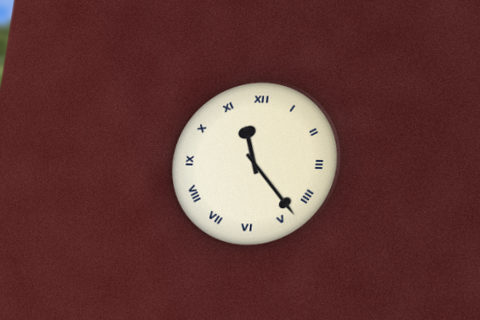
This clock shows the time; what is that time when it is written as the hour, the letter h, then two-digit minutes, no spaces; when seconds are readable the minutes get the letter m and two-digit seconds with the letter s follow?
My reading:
11h23
